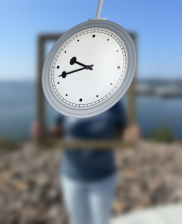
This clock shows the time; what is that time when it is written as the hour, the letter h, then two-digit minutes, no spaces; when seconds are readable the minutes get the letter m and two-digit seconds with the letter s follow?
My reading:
9h42
